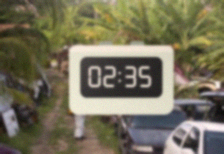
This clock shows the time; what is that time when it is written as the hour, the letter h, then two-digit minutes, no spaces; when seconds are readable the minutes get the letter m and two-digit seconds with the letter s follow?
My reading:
2h35
